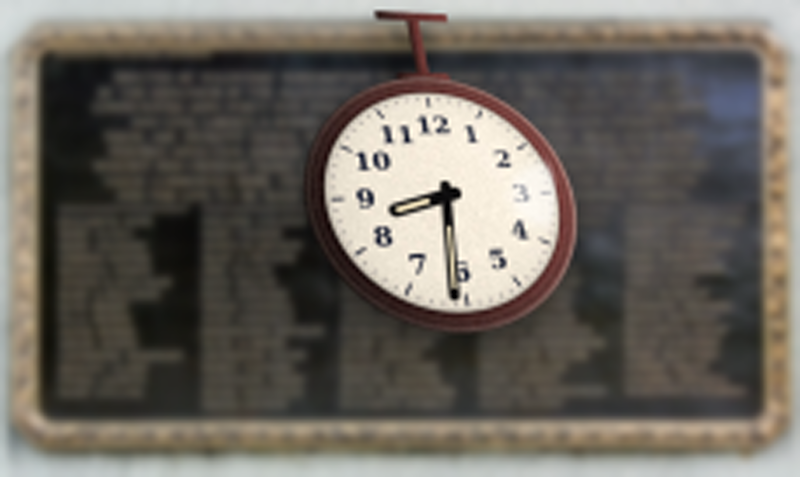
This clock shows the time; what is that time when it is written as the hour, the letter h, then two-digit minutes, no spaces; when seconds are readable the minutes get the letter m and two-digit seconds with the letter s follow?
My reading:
8h31
